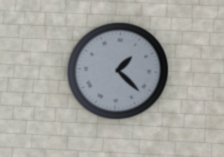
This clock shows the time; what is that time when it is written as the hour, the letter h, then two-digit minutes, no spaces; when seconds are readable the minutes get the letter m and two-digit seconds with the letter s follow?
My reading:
1h22
